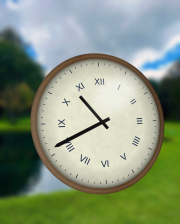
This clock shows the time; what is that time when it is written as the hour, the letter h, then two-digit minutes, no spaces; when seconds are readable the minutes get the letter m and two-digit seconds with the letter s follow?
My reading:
10h41
